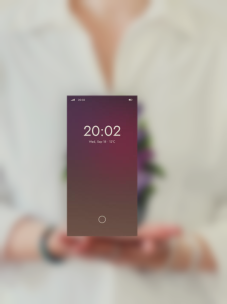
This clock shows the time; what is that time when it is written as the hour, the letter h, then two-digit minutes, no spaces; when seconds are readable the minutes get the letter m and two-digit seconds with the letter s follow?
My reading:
20h02
